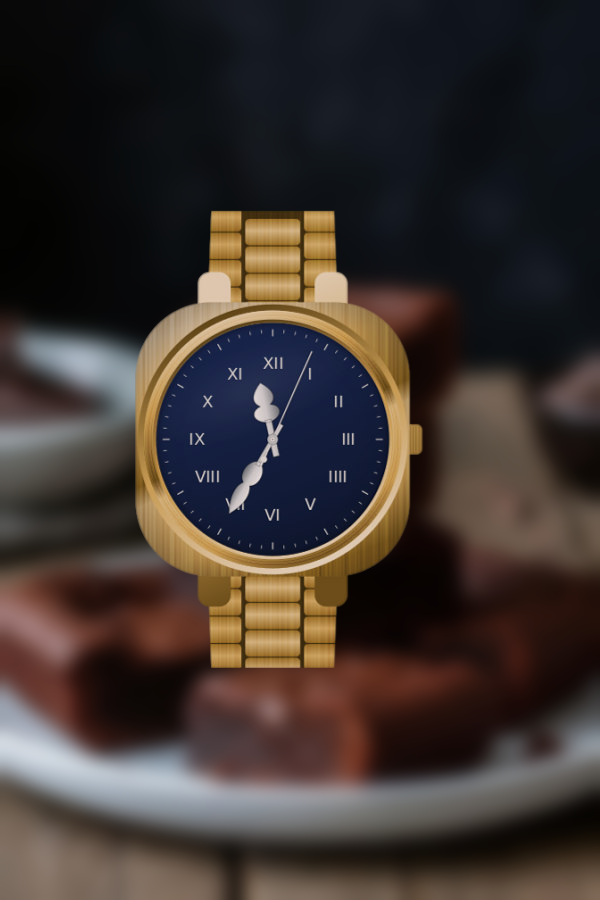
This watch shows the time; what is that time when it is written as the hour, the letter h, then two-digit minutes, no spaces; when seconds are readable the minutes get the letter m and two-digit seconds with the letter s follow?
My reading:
11h35m04s
